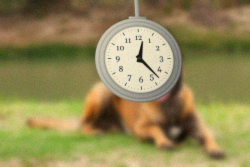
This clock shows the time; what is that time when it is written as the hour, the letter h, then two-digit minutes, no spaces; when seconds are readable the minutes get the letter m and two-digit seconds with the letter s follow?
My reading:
12h23
